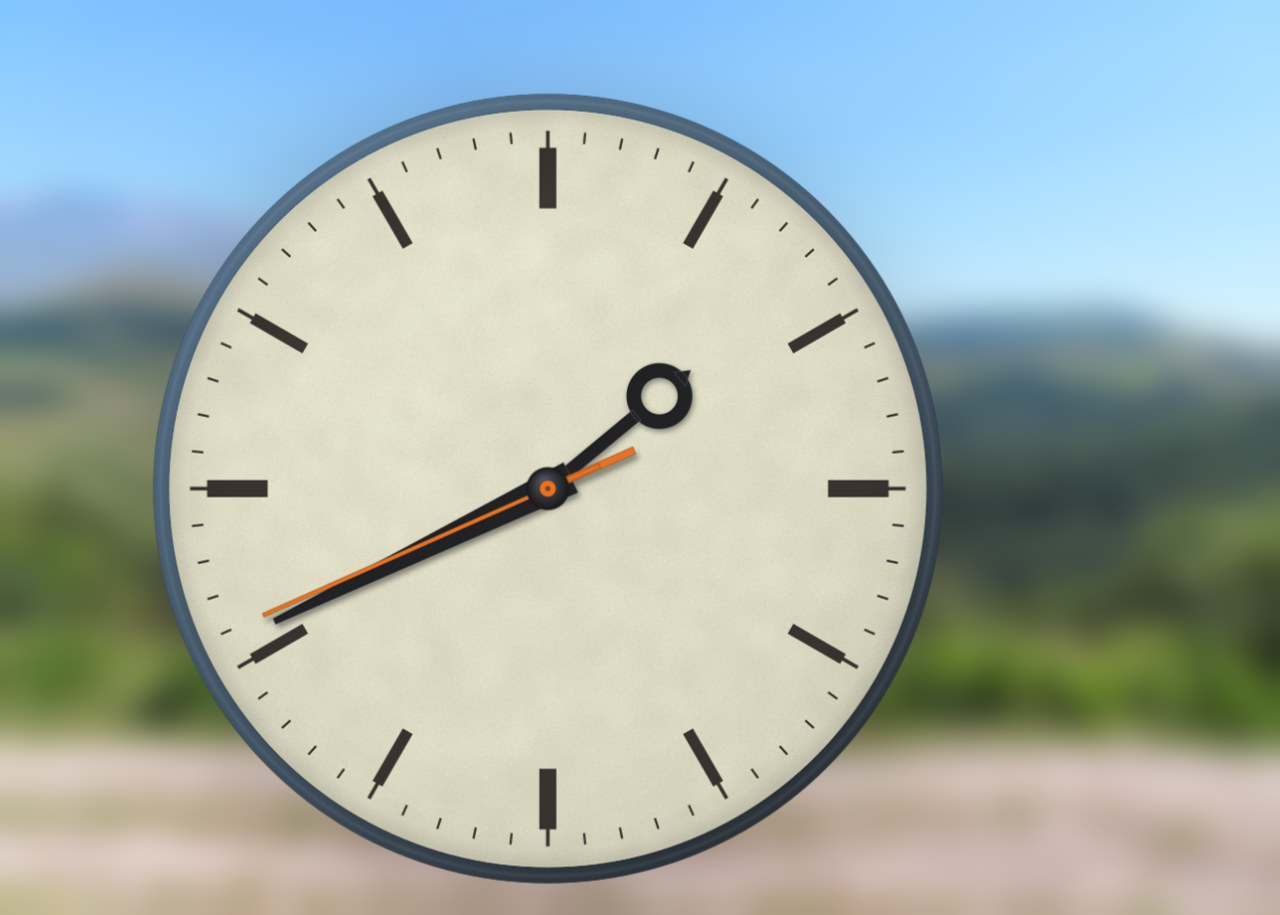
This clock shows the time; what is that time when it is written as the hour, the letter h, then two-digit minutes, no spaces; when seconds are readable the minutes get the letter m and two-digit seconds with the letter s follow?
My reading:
1h40m41s
